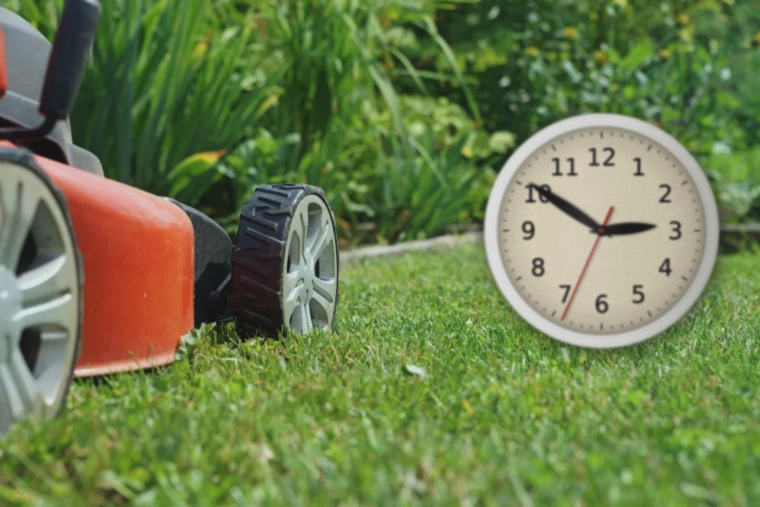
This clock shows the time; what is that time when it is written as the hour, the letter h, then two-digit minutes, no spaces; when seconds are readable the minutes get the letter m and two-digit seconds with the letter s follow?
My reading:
2h50m34s
